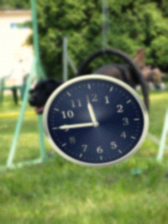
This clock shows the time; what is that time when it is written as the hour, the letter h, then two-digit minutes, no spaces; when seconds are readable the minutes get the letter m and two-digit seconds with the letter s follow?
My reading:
11h45
